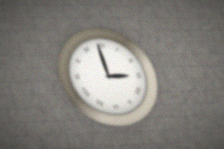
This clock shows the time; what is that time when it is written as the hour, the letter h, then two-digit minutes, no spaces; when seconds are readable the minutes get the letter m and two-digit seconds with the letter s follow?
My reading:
2h59
